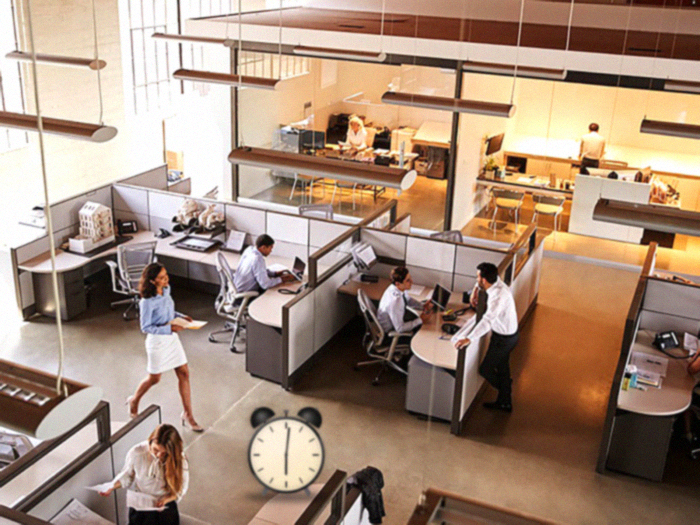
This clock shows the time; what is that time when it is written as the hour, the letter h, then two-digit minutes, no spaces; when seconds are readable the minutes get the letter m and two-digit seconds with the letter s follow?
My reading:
6h01
